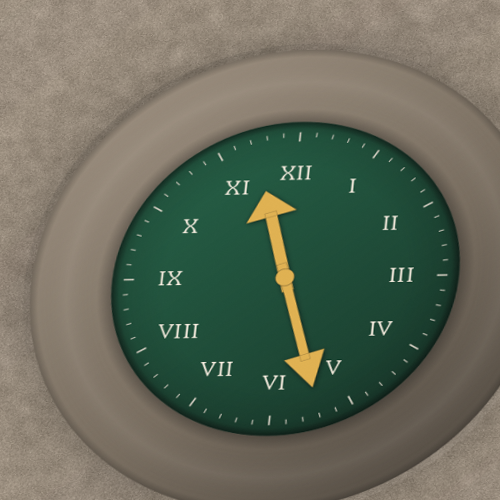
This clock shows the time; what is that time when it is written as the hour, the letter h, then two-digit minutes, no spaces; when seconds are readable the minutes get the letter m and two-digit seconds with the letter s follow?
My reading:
11h27
